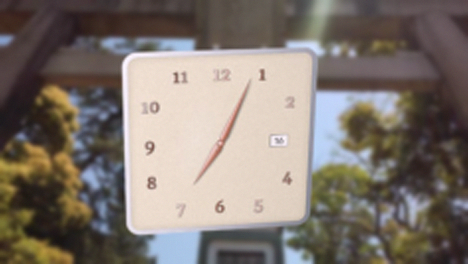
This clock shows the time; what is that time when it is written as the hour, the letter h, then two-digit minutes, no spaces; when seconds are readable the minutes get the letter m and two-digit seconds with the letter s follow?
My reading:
7h04
